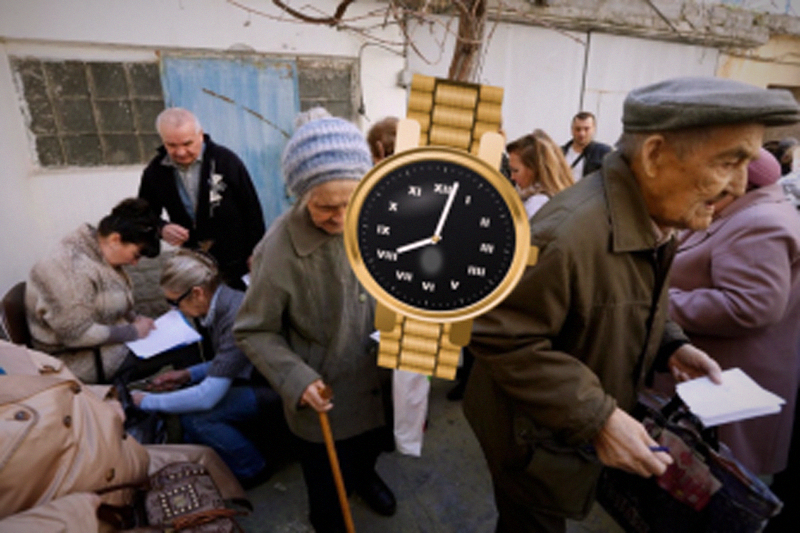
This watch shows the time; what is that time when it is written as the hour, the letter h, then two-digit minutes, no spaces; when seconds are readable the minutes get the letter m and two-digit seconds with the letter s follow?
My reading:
8h02
